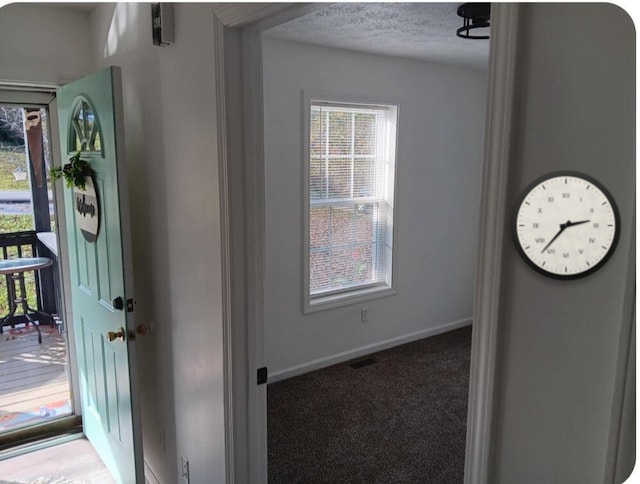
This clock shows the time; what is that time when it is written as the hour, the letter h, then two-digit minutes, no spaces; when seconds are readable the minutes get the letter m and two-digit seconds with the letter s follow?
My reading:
2h37
